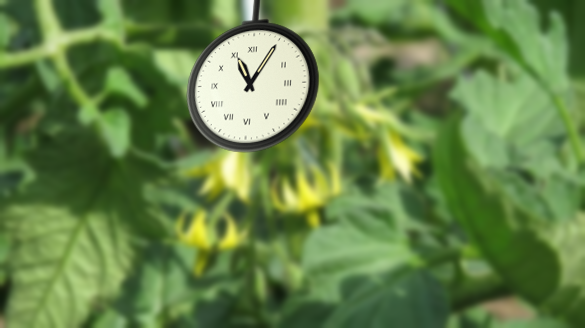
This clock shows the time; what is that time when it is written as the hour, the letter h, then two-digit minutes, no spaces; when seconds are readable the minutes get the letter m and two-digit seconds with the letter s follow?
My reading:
11h05
